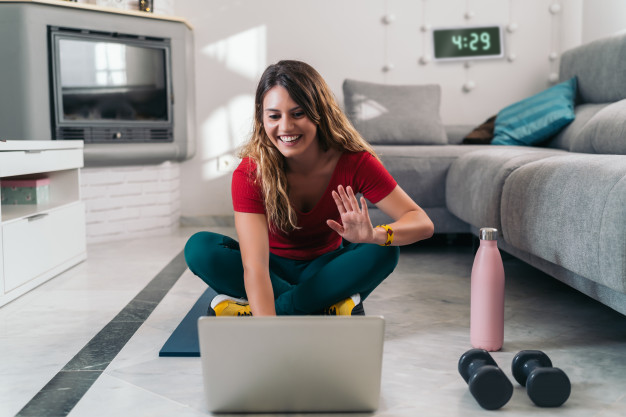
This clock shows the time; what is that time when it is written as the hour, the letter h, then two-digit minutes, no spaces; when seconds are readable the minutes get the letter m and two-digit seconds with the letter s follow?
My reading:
4h29
